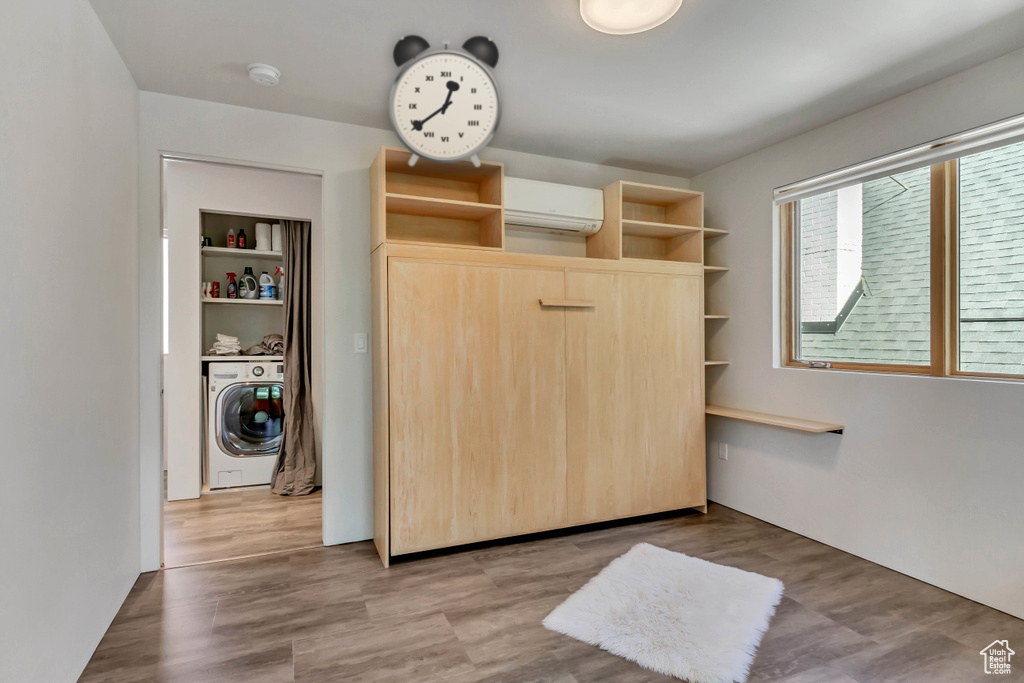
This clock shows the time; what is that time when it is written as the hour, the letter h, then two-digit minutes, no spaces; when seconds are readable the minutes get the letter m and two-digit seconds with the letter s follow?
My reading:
12h39
